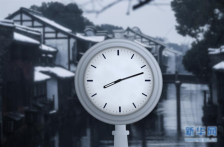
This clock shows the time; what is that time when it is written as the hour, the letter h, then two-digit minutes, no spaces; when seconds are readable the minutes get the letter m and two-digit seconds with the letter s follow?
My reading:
8h12
